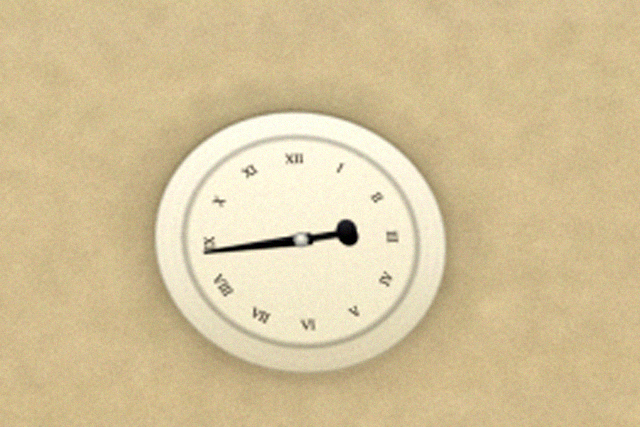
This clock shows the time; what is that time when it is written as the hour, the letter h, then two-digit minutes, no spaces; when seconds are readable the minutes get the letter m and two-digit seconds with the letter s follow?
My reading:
2h44
